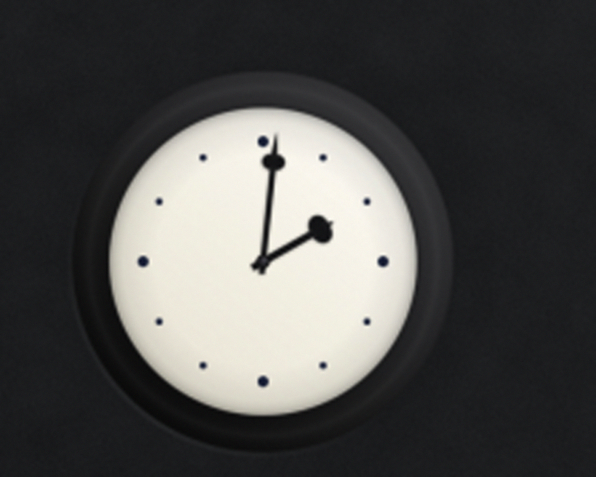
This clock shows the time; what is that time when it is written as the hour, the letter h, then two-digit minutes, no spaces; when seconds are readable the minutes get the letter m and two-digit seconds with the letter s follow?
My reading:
2h01
